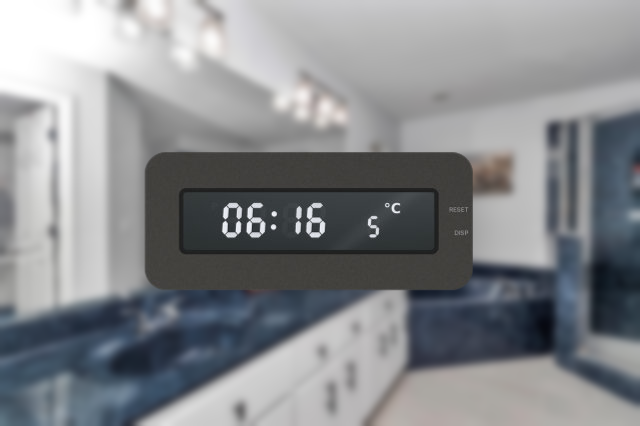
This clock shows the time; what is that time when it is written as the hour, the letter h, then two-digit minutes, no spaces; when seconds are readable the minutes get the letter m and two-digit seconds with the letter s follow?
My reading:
6h16
